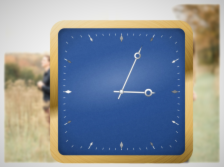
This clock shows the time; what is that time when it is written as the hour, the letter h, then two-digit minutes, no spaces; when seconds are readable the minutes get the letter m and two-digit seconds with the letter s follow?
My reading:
3h04
